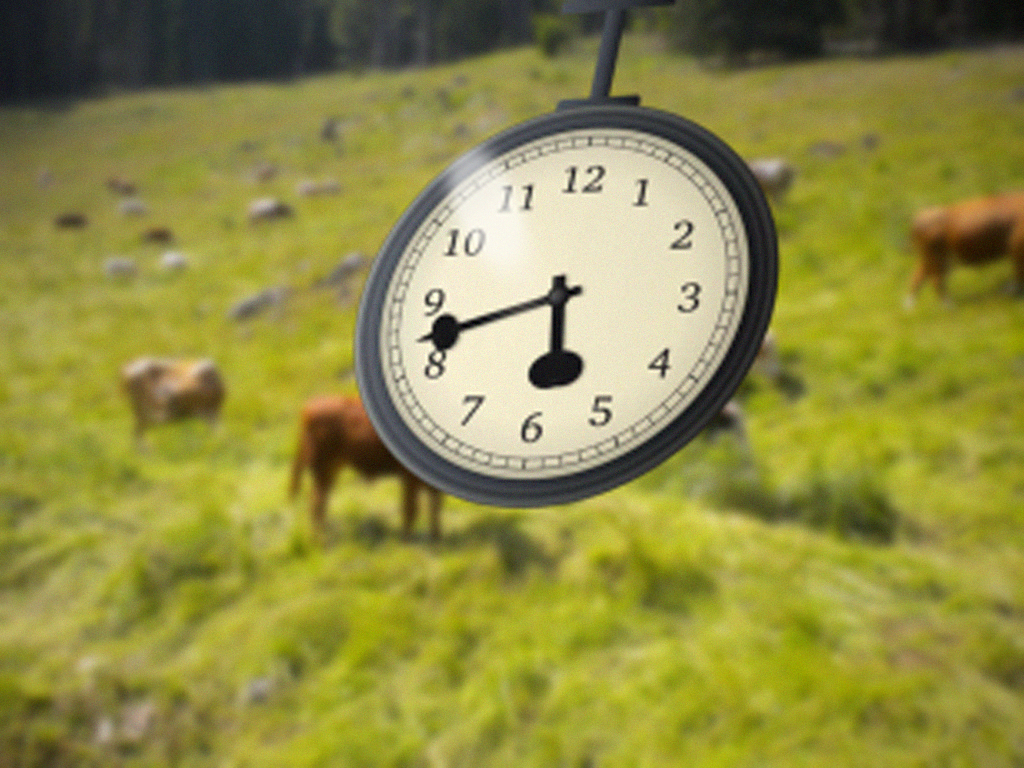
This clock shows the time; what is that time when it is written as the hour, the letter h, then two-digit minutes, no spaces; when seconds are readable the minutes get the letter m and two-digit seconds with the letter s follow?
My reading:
5h42
